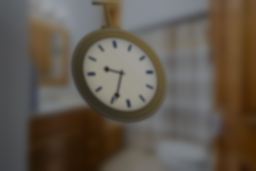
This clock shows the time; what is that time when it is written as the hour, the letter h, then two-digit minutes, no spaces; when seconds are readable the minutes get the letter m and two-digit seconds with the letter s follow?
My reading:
9h34
